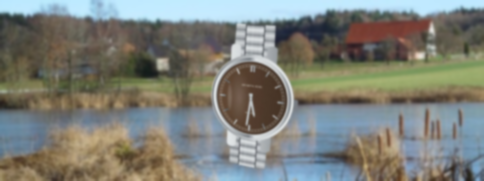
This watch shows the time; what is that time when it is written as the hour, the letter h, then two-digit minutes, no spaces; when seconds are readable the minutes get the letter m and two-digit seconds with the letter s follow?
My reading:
5h31
